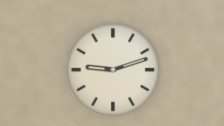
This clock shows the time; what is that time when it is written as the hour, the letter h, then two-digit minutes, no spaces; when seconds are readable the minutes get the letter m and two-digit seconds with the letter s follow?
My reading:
9h12
